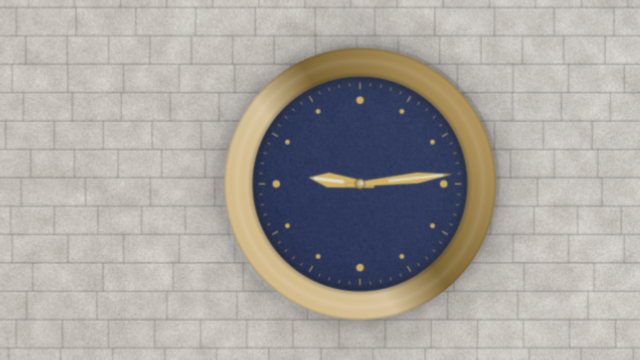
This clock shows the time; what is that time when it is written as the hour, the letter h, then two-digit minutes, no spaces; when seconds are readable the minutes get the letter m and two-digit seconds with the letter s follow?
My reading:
9h14
